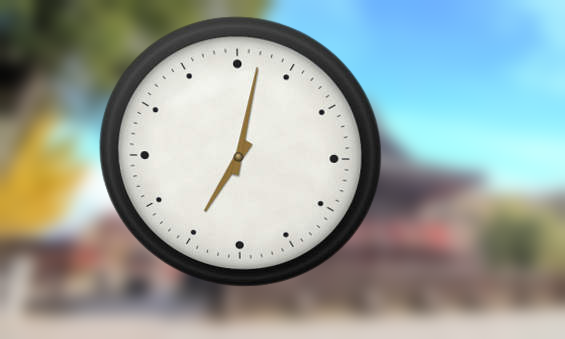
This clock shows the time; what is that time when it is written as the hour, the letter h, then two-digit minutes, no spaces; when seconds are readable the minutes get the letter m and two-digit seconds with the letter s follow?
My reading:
7h02
